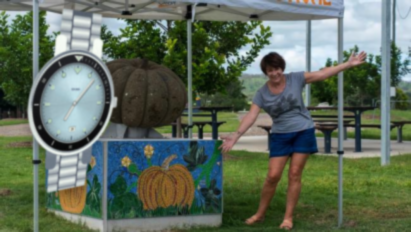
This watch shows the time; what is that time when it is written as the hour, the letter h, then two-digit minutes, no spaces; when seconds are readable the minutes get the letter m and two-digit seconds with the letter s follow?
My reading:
7h07
